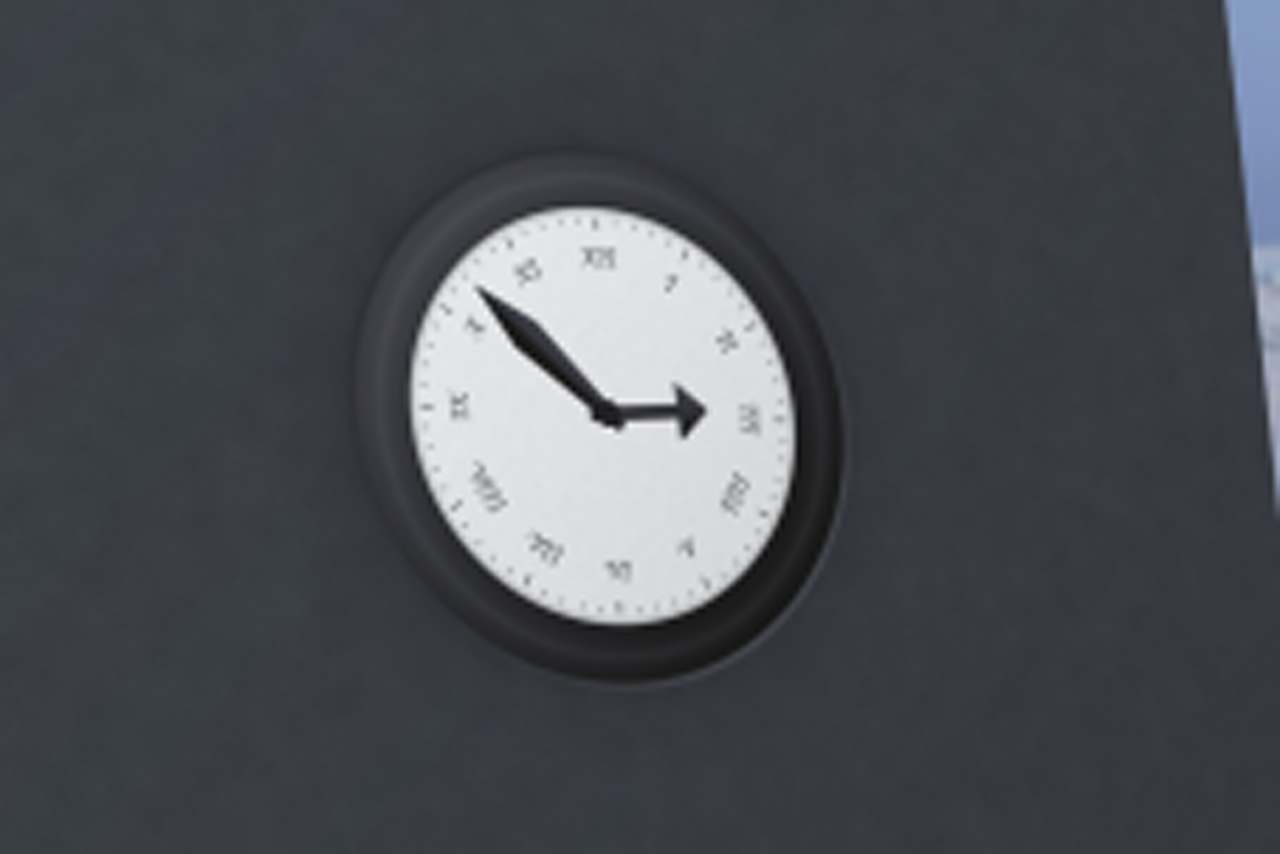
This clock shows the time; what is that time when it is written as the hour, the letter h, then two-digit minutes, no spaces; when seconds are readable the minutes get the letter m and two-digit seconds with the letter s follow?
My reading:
2h52
